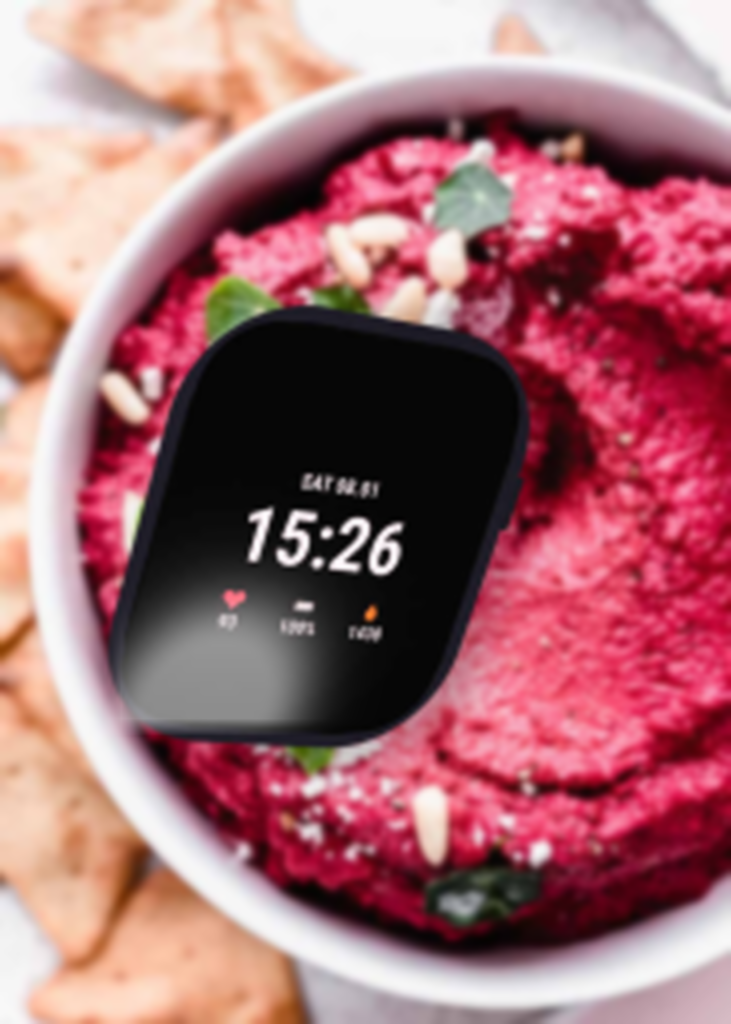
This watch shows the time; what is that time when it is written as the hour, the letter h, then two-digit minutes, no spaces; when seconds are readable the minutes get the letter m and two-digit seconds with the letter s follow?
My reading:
15h26
